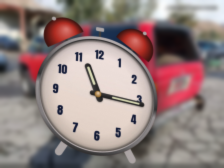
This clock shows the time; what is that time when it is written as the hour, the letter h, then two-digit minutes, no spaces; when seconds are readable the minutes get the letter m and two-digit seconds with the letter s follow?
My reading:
11h16
